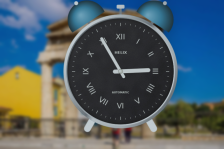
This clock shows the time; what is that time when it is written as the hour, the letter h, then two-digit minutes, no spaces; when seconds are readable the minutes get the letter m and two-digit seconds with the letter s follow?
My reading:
2h55
